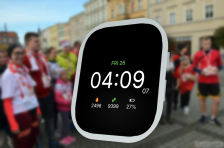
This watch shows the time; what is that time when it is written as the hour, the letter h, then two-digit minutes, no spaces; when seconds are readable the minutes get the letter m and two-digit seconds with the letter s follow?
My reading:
4h09
